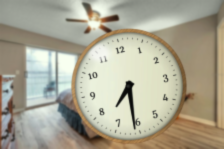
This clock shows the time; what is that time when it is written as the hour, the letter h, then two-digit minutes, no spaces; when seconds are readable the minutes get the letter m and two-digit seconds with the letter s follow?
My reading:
7h31
